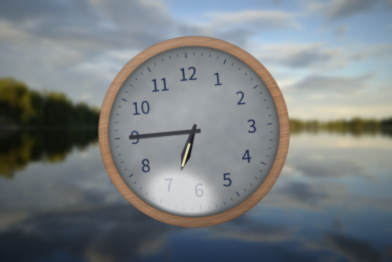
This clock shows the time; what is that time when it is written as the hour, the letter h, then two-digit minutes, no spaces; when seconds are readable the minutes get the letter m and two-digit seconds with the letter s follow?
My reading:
6h45
